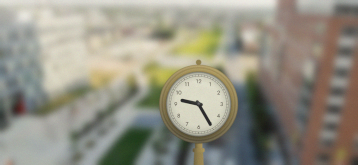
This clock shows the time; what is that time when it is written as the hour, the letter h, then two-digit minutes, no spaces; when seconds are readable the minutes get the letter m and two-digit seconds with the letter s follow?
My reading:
9h25
